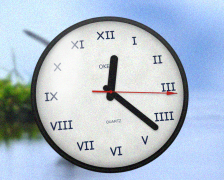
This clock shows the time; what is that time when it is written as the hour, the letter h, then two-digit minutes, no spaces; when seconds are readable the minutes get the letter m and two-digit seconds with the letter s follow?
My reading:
12h22m16s
